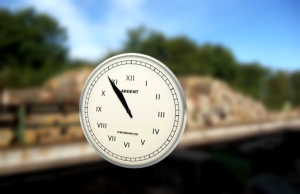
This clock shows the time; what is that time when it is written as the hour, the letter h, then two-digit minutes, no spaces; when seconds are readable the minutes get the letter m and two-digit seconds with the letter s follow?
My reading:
10h54
